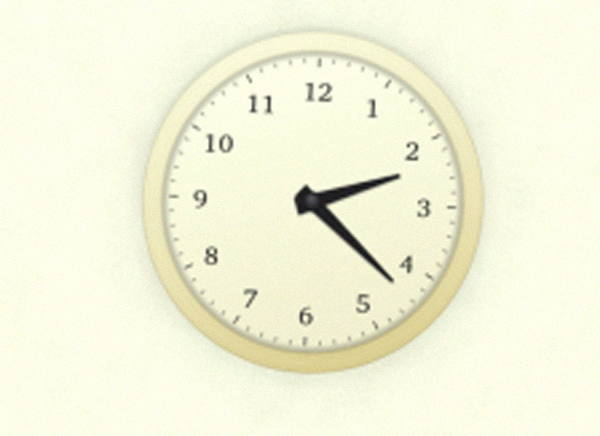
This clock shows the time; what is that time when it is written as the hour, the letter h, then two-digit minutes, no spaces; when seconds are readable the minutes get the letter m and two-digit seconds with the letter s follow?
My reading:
2h22
